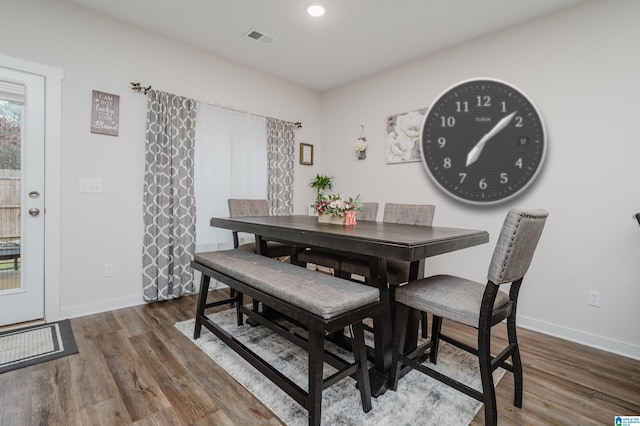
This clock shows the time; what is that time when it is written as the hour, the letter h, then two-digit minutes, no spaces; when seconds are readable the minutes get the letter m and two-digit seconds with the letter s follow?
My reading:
7h08
